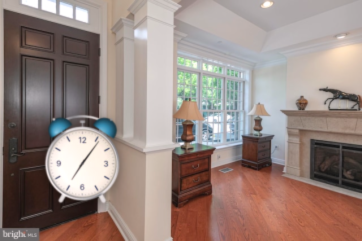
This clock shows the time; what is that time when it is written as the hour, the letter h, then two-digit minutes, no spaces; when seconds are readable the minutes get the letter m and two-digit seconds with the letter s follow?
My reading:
7h06
